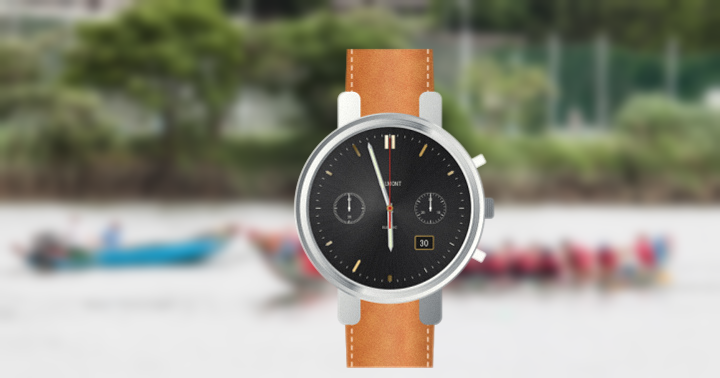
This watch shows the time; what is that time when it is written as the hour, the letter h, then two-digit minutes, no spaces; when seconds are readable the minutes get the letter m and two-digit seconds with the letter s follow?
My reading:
5h57
